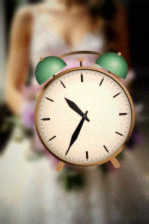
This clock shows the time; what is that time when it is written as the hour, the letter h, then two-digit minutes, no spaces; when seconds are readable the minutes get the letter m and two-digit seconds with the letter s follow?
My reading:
10h35
